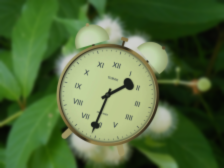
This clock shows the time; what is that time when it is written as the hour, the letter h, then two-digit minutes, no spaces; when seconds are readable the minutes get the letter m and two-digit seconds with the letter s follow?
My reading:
1h31
